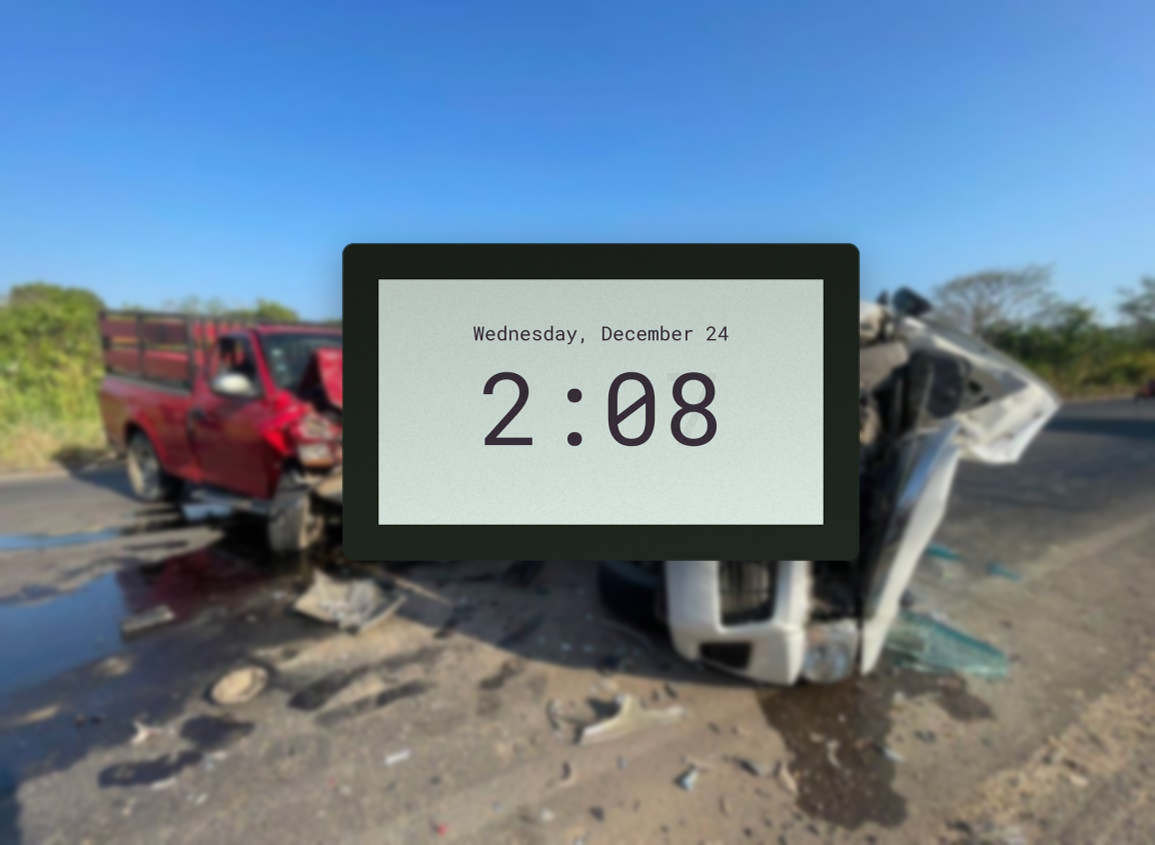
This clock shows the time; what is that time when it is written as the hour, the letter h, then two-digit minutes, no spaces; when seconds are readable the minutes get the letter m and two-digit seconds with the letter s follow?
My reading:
2h08
